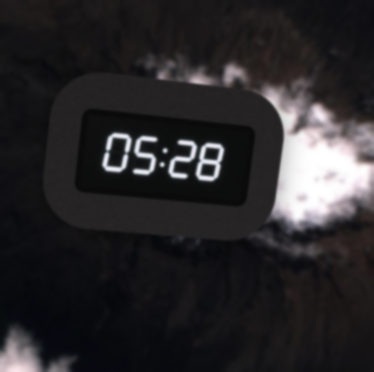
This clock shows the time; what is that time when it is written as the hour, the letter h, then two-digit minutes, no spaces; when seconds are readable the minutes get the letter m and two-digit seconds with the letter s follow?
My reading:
5h28
